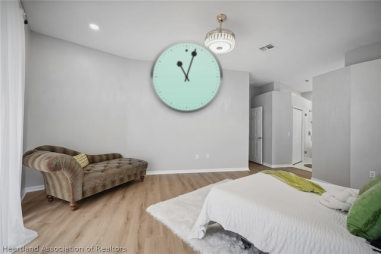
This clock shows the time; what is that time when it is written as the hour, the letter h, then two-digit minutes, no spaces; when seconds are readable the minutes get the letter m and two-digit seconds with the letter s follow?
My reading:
11h03
